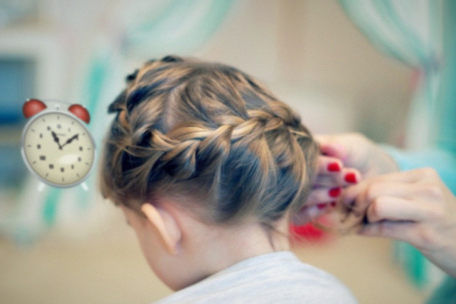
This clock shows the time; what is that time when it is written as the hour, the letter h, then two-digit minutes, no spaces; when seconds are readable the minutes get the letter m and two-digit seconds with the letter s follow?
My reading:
11h09
